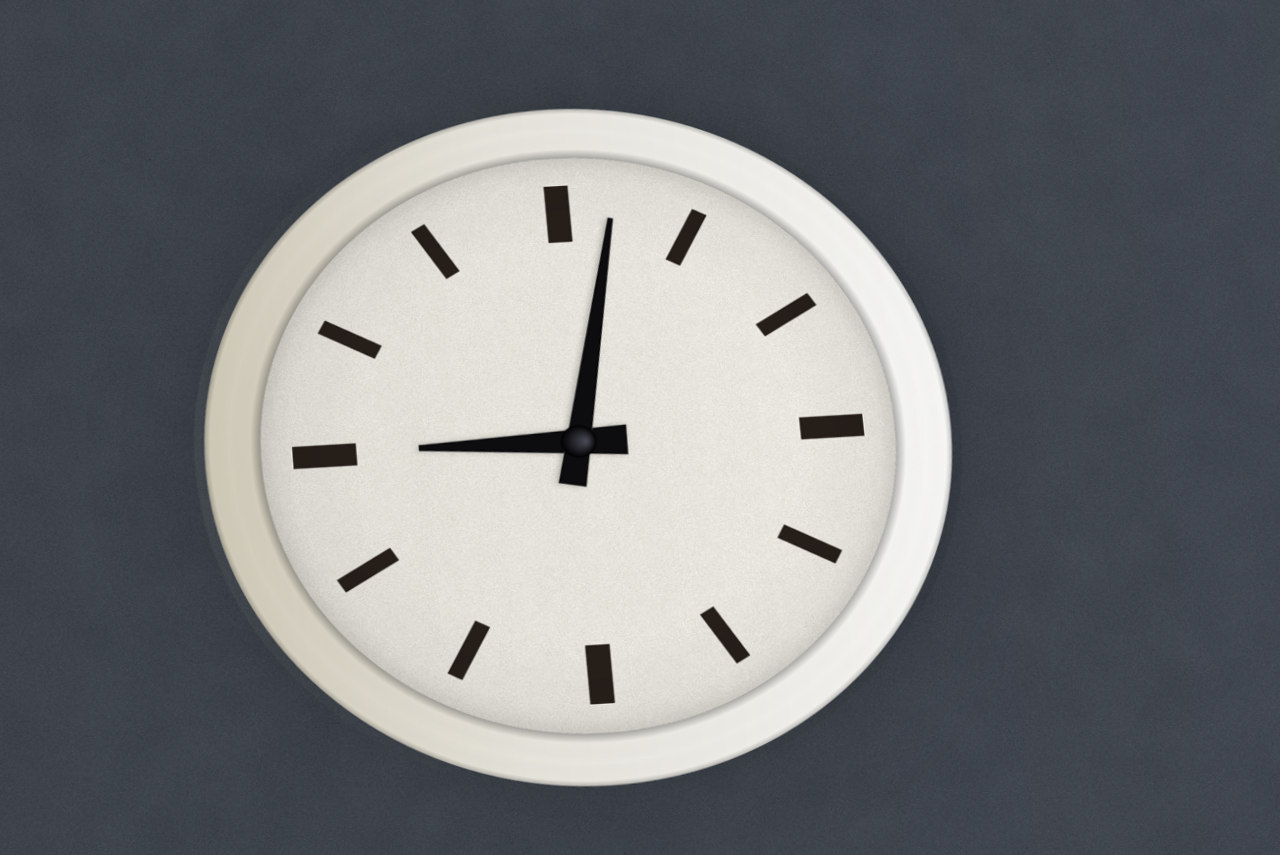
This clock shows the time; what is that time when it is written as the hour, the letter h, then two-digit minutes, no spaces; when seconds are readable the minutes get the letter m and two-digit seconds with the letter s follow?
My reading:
9h02
